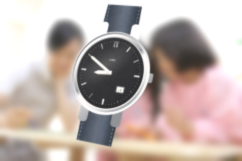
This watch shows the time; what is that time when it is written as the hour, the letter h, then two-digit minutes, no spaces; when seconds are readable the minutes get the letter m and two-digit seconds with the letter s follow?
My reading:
8h50
